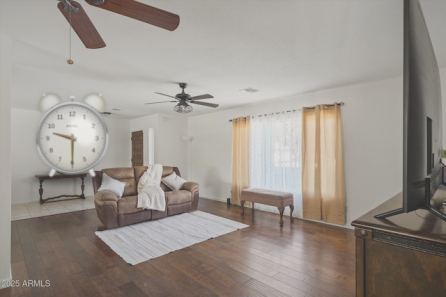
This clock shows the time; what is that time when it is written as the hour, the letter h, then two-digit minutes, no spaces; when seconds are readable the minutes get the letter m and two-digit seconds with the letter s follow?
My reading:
9h30
